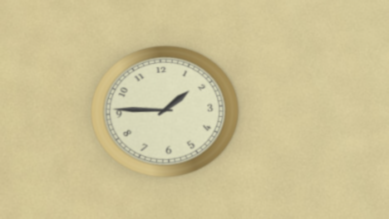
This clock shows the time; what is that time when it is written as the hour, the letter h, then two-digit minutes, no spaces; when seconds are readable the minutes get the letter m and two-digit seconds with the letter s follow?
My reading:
1h46
